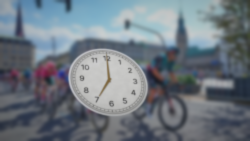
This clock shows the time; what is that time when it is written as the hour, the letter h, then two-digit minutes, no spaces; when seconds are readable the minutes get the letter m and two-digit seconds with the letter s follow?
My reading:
7h00
